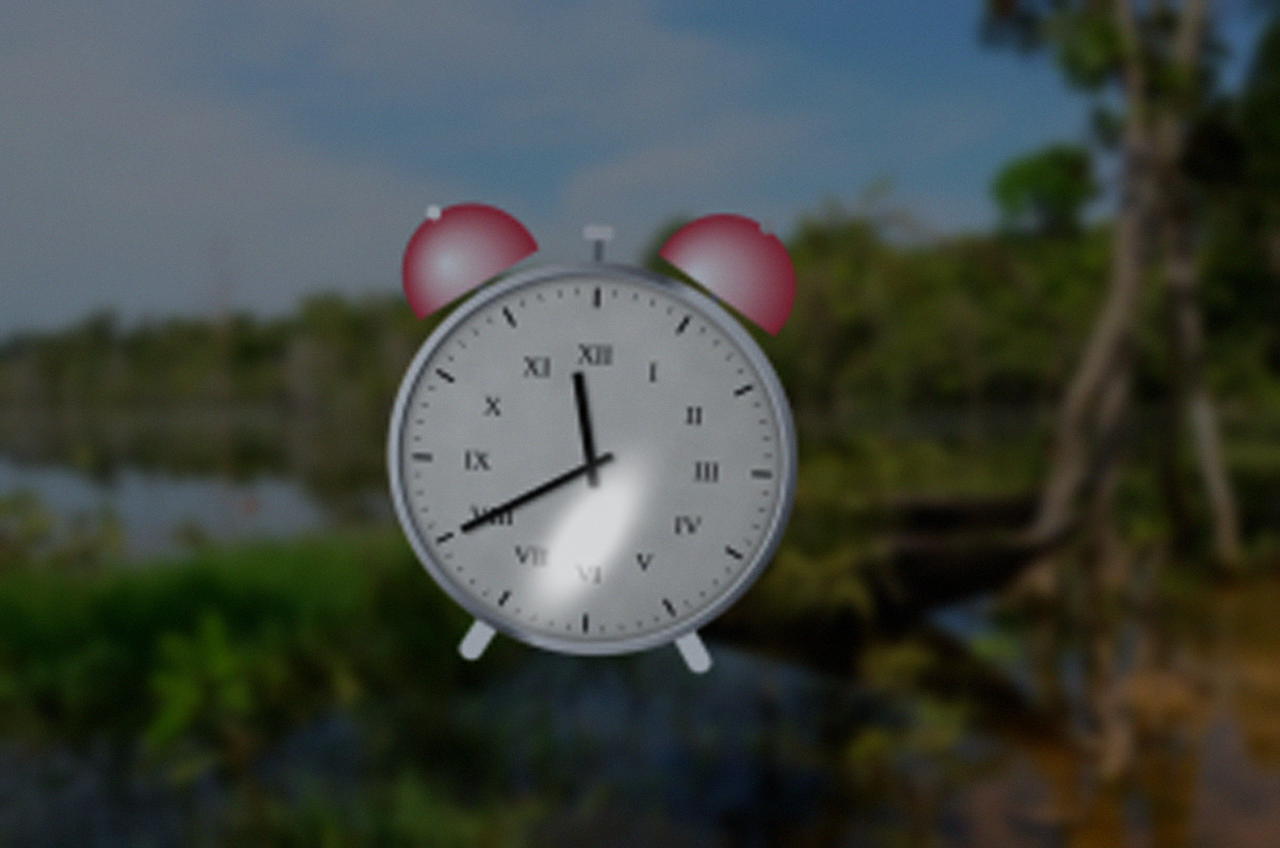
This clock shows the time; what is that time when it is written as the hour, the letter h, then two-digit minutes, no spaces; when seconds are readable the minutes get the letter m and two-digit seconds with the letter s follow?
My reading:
11h40
